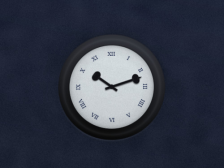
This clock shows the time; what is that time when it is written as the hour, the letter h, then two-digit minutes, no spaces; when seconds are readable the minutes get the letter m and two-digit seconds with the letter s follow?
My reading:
10h12
